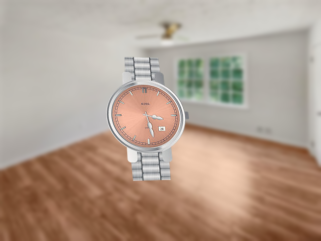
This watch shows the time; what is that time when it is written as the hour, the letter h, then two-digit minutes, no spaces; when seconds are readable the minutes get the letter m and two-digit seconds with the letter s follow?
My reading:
3h28
